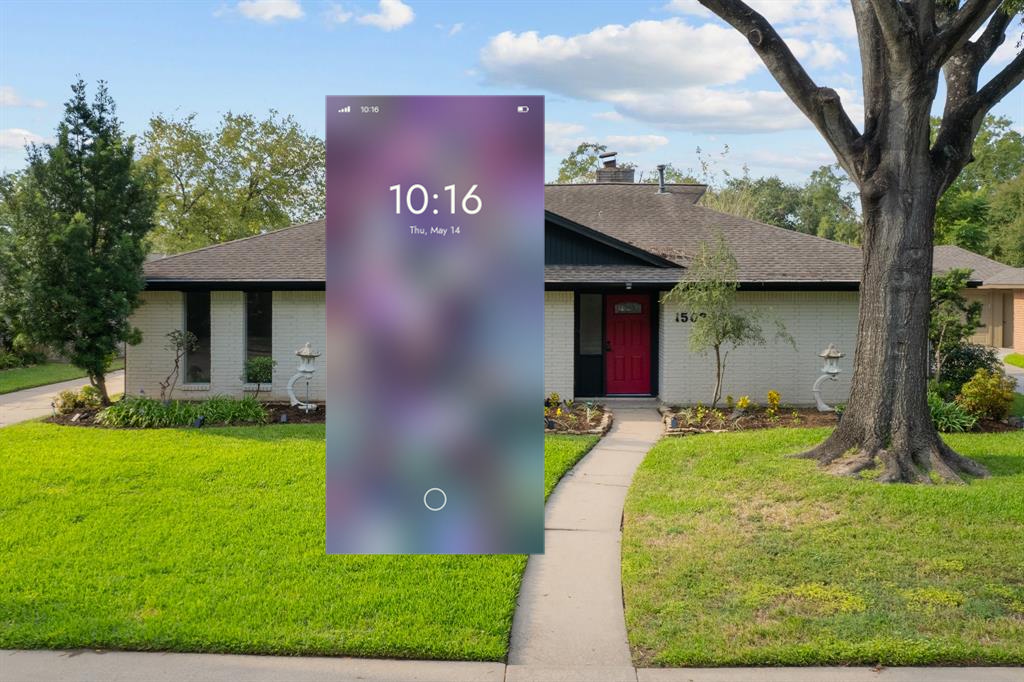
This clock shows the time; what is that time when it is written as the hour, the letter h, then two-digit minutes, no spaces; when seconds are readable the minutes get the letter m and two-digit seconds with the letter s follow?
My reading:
10h16
